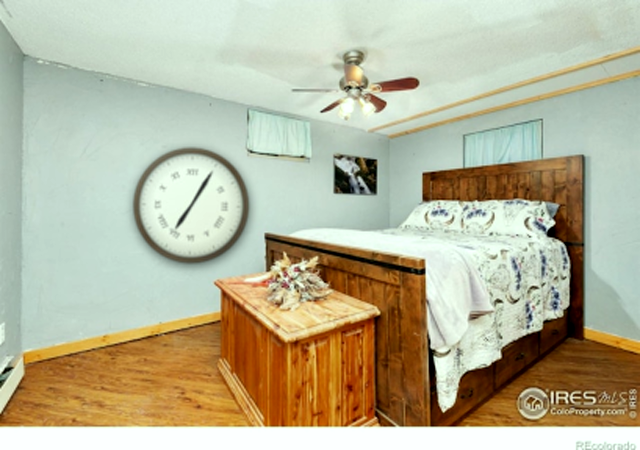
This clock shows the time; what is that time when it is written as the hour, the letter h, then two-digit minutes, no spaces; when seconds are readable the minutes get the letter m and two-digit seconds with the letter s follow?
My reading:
7h05
